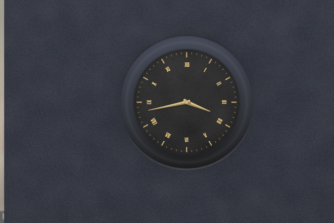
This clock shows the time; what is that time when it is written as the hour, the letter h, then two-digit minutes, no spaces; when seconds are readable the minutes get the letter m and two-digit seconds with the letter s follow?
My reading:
3h43
